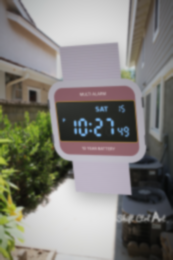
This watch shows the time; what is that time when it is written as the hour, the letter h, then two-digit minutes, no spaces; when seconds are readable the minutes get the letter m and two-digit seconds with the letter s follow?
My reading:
10h27
